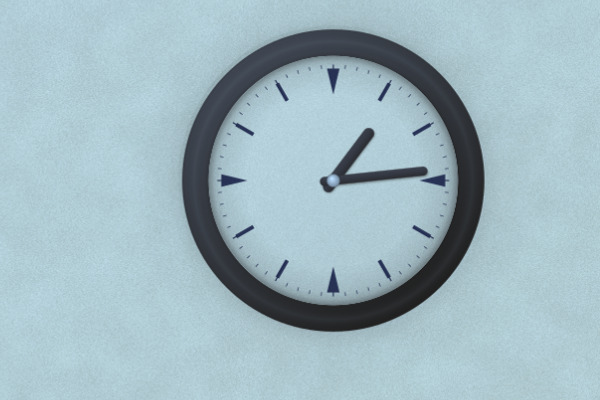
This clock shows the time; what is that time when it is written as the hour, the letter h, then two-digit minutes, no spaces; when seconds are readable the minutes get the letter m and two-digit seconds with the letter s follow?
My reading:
1h14
